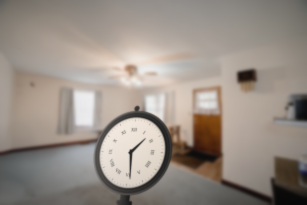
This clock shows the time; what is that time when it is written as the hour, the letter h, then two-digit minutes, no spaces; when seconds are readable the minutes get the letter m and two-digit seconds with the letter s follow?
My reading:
1h29
